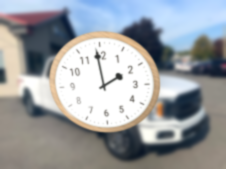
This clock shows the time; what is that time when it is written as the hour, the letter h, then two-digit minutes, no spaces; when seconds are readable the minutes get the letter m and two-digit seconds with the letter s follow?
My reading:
1h59
